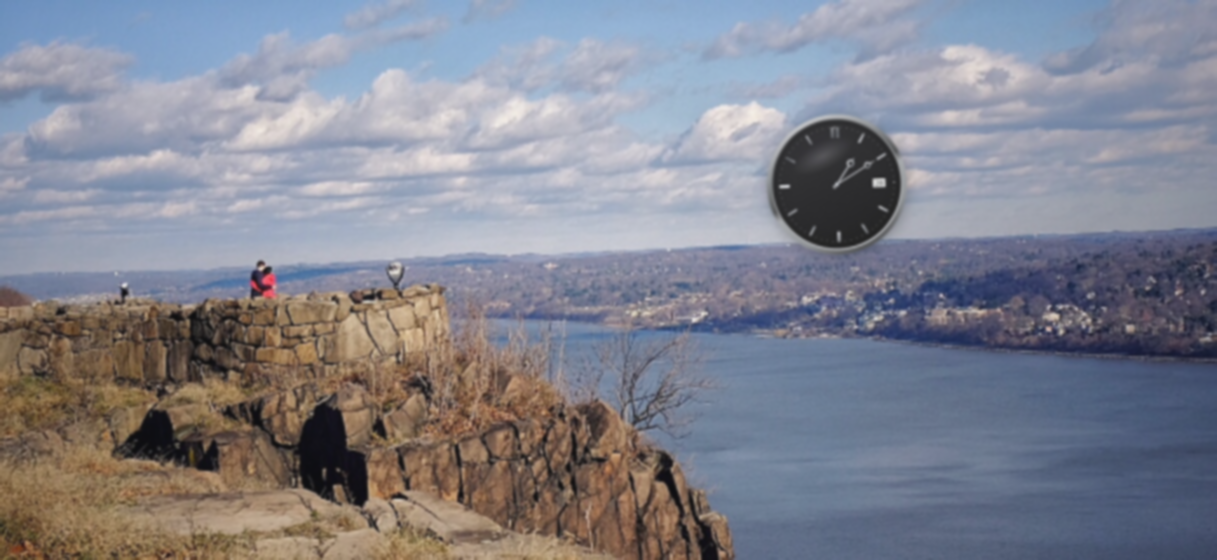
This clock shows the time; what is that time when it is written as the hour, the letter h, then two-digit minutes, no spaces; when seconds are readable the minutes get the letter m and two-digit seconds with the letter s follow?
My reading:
1h10
